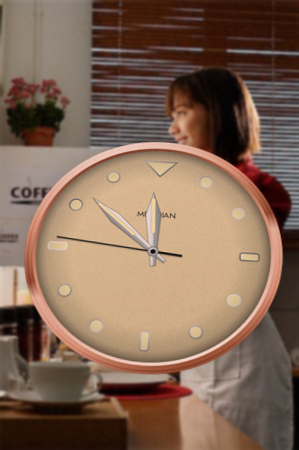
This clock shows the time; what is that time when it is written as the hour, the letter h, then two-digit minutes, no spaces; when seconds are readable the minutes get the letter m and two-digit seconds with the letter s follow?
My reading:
11h51m46s
